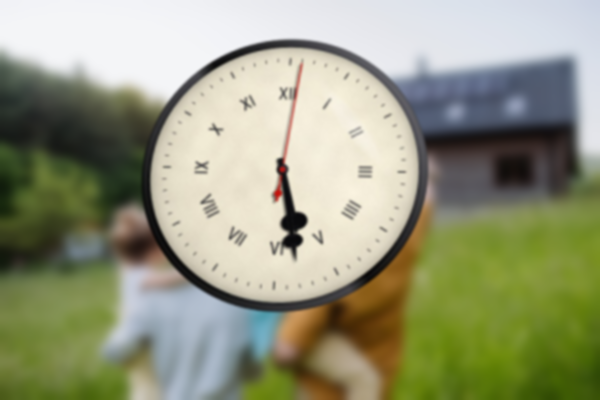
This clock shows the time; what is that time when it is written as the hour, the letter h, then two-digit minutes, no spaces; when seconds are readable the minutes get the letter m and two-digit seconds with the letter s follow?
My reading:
5h28m01s
